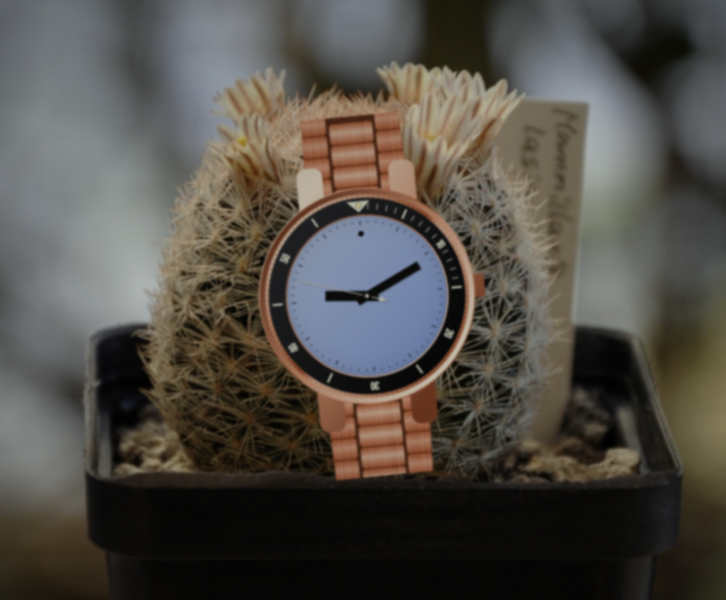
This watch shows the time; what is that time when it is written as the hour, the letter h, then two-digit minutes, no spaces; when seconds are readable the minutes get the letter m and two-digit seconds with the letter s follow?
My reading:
9h10m48s
